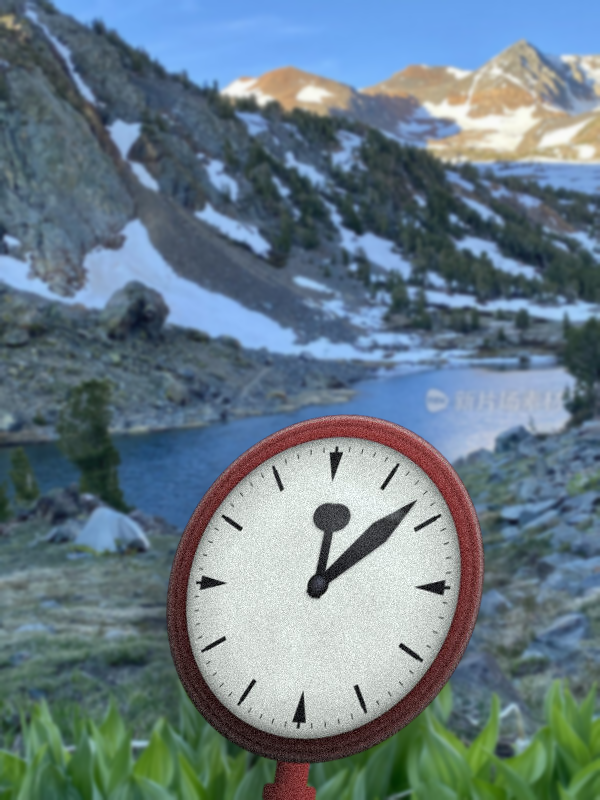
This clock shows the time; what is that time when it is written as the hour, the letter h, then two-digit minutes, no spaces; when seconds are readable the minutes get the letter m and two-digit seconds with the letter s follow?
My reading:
12h08
